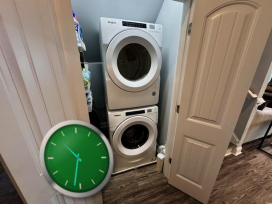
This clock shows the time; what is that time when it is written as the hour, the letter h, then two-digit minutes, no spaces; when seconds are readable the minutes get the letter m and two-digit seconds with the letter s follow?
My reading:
10h32
